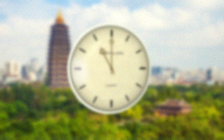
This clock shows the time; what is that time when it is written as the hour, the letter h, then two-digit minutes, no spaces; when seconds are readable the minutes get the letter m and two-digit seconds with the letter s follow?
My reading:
11h00
